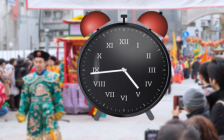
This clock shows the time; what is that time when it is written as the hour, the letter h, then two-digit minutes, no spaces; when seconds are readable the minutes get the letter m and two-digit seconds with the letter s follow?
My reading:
4h44
